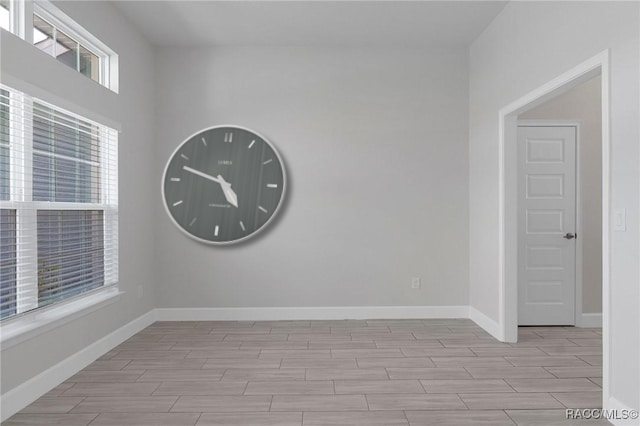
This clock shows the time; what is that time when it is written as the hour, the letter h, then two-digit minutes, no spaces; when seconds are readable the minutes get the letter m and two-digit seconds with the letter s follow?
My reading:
4h48
